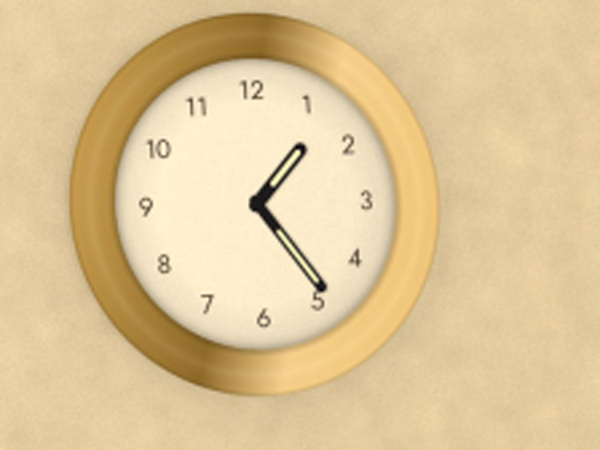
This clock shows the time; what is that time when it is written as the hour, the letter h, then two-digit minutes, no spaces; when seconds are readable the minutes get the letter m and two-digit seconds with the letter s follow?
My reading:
1h24
